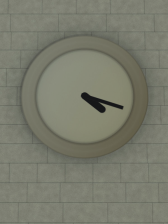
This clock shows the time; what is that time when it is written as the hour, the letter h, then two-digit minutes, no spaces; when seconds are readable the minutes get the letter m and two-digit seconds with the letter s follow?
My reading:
4h18
